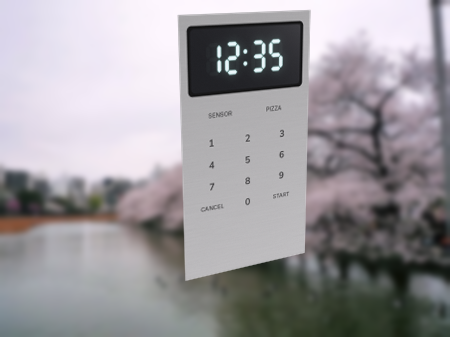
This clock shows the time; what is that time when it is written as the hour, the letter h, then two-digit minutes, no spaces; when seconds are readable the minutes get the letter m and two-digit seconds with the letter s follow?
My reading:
12h35
